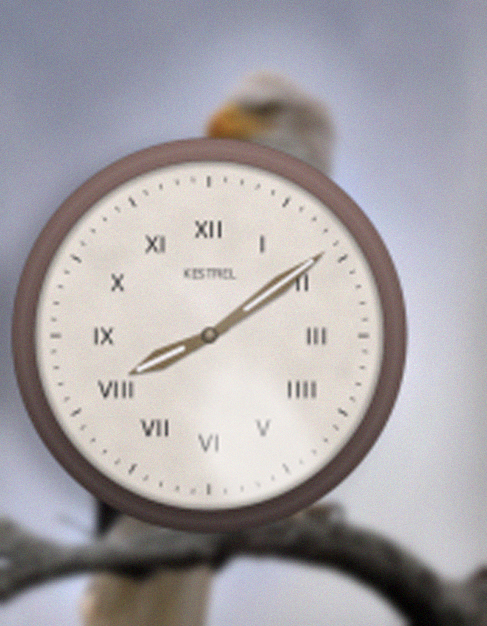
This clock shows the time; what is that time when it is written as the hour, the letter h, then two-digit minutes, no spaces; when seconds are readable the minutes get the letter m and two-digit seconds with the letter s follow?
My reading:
8h09
